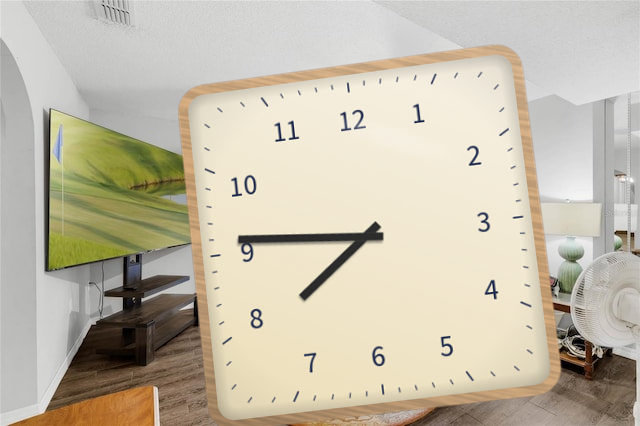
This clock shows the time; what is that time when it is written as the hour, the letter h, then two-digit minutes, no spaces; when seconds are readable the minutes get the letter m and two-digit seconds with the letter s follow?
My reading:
7h46
